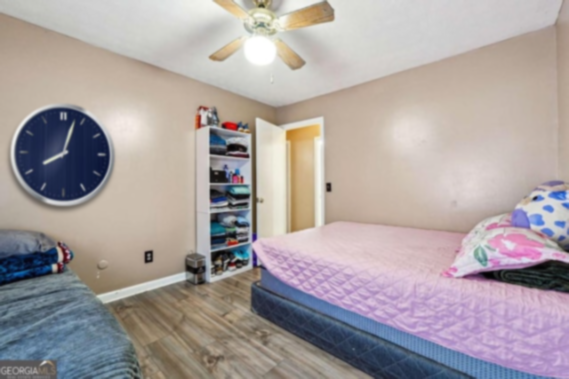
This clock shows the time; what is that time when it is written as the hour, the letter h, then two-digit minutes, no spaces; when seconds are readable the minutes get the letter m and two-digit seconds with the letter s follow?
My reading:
8h03
